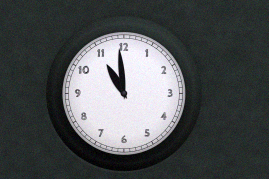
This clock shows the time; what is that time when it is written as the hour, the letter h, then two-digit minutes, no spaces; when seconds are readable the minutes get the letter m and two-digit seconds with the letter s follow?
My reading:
10h59
